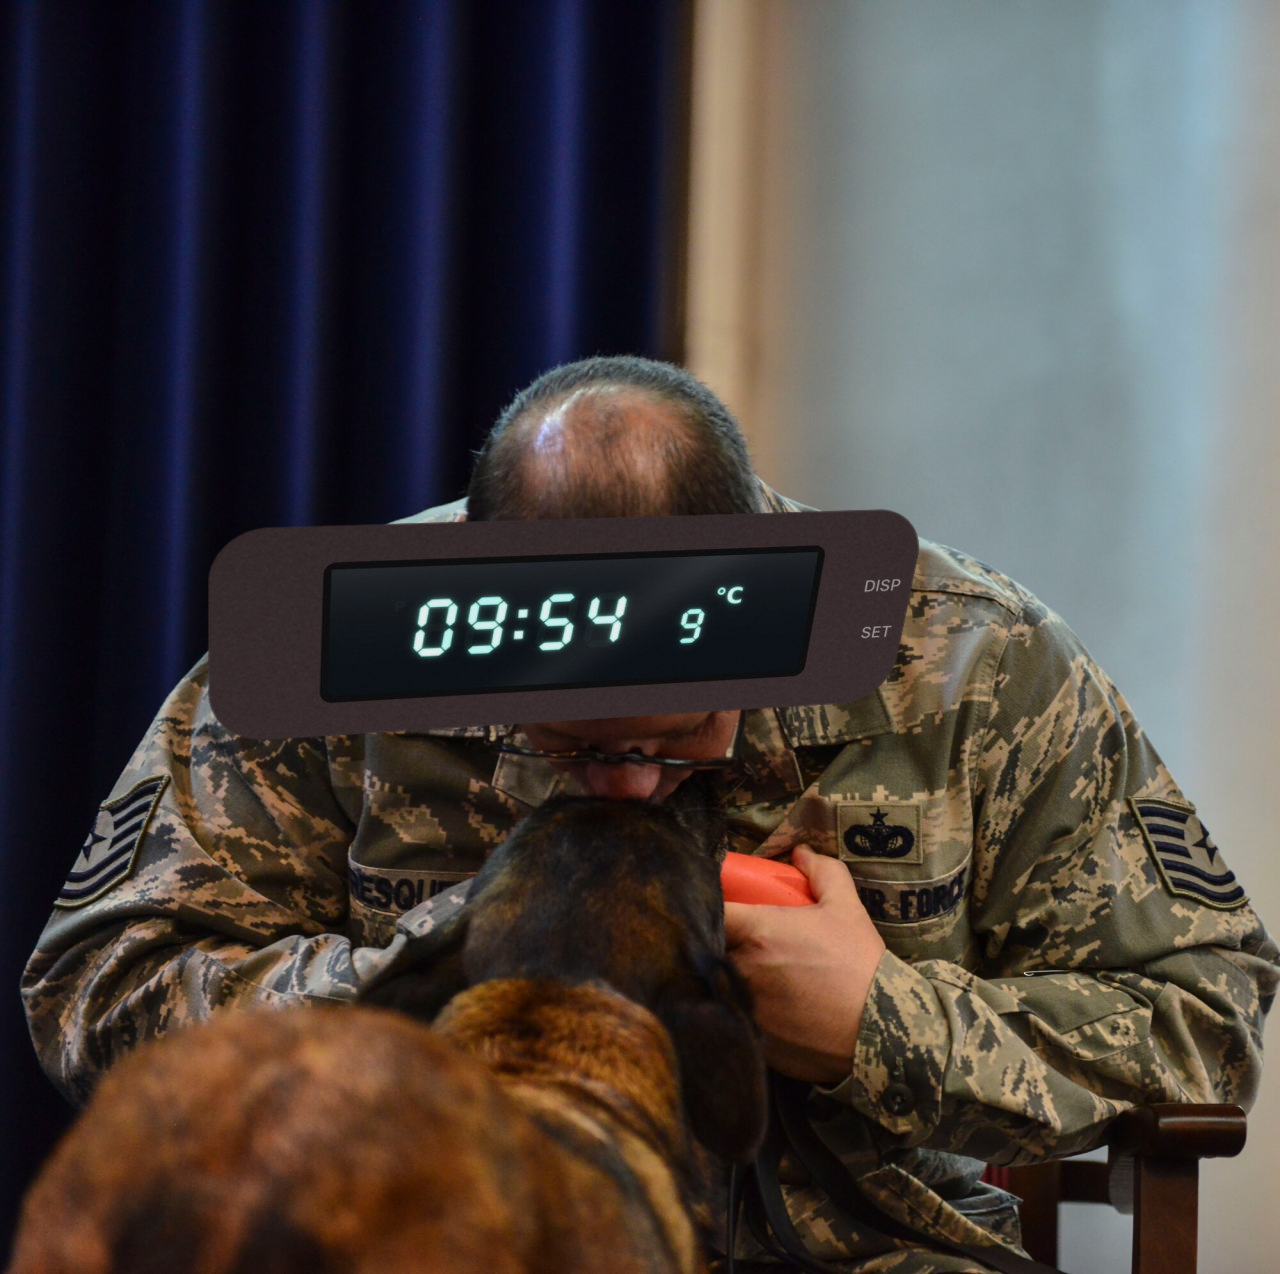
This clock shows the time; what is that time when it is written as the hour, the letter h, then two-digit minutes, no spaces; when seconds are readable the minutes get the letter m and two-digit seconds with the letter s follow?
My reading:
9h54
